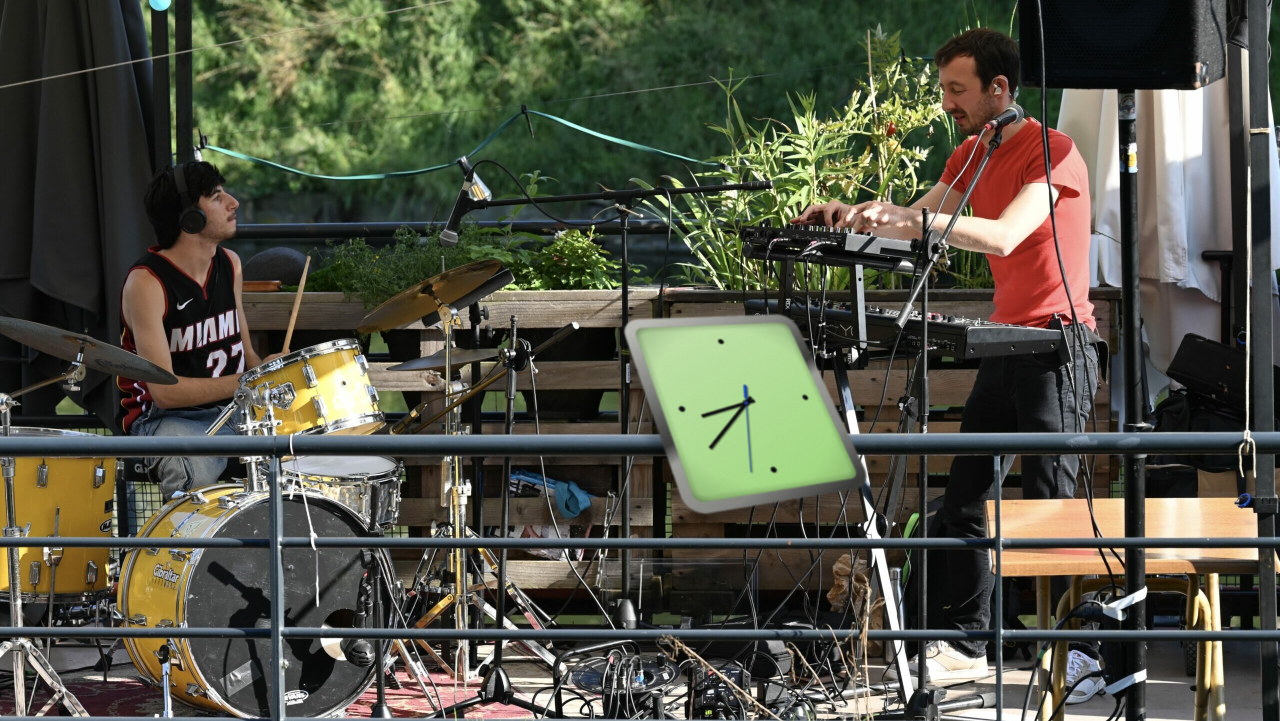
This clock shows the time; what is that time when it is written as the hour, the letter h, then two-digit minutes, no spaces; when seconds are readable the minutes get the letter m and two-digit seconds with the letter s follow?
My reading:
8h38m33s
